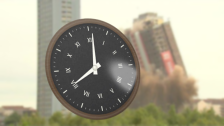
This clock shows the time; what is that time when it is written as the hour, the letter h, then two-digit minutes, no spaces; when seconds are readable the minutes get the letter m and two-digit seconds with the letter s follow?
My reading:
8h01
